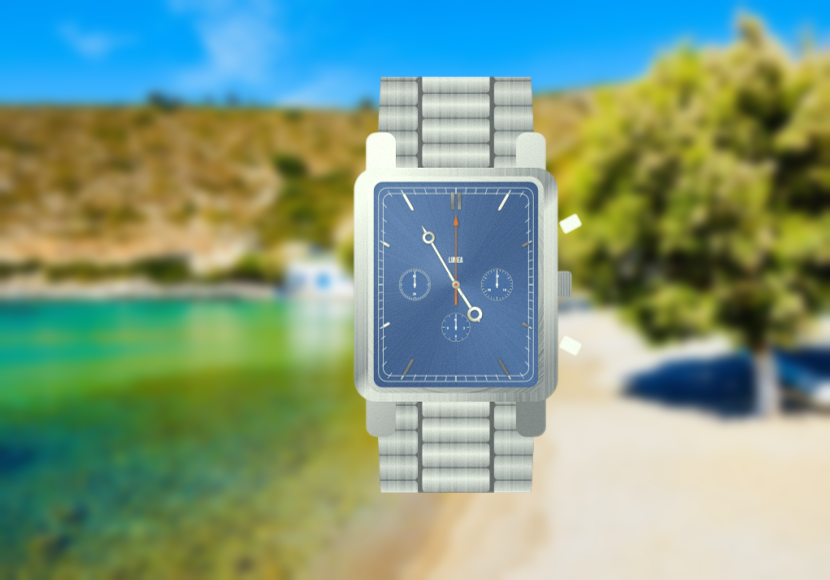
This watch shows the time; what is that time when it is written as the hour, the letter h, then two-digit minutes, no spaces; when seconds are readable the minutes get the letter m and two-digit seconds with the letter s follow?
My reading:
4h55
